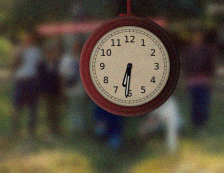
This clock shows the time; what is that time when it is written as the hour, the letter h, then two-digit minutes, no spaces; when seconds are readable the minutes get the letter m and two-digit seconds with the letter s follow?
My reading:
6h31
